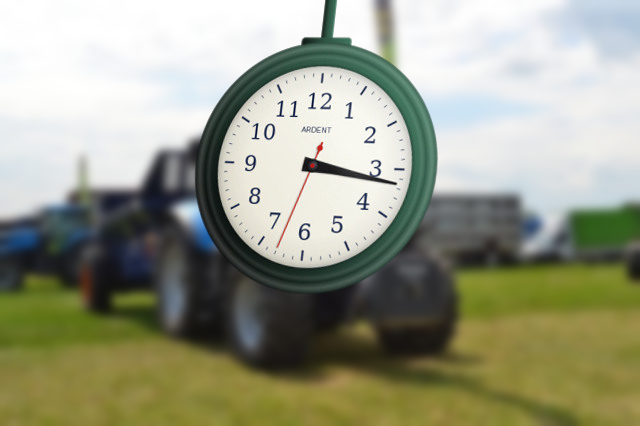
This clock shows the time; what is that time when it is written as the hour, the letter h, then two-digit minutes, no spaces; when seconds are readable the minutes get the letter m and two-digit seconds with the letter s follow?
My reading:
3h16m33s
